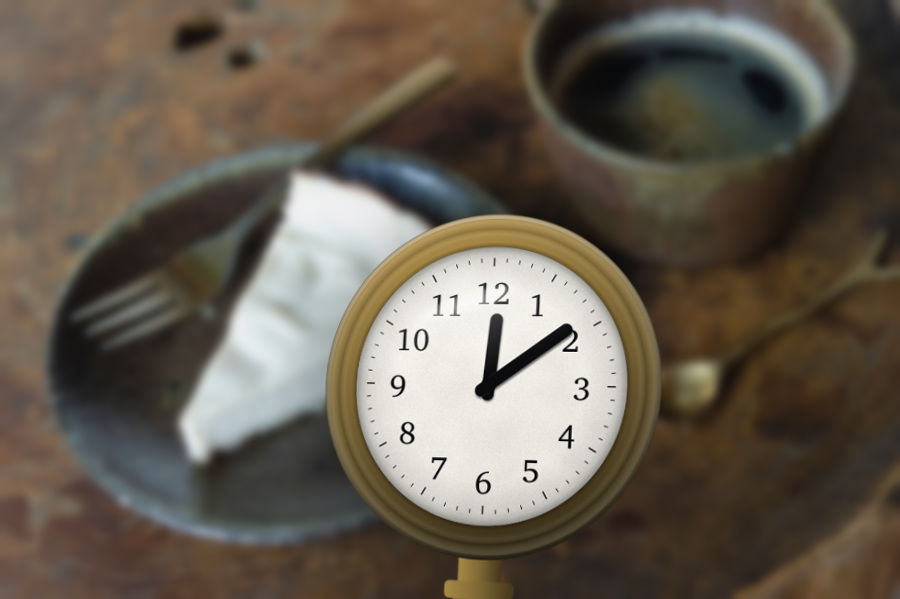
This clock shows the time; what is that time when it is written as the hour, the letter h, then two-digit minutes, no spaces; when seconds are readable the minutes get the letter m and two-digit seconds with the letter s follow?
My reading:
12h09
